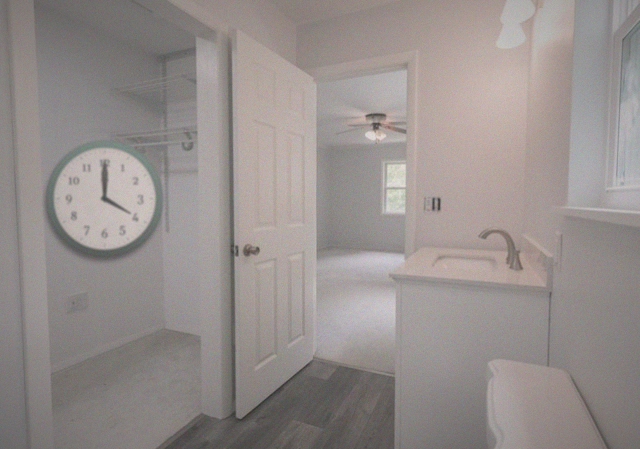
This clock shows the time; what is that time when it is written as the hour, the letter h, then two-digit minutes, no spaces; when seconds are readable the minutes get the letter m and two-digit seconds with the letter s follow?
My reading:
4h00
